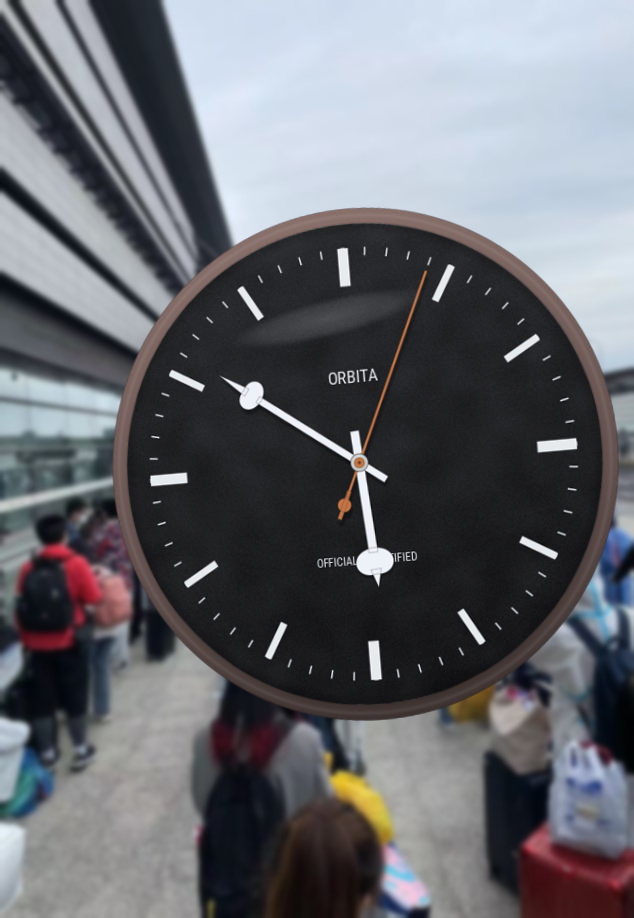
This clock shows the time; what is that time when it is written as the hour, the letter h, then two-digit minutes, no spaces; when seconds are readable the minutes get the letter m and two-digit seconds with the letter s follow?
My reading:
5h51m04s
